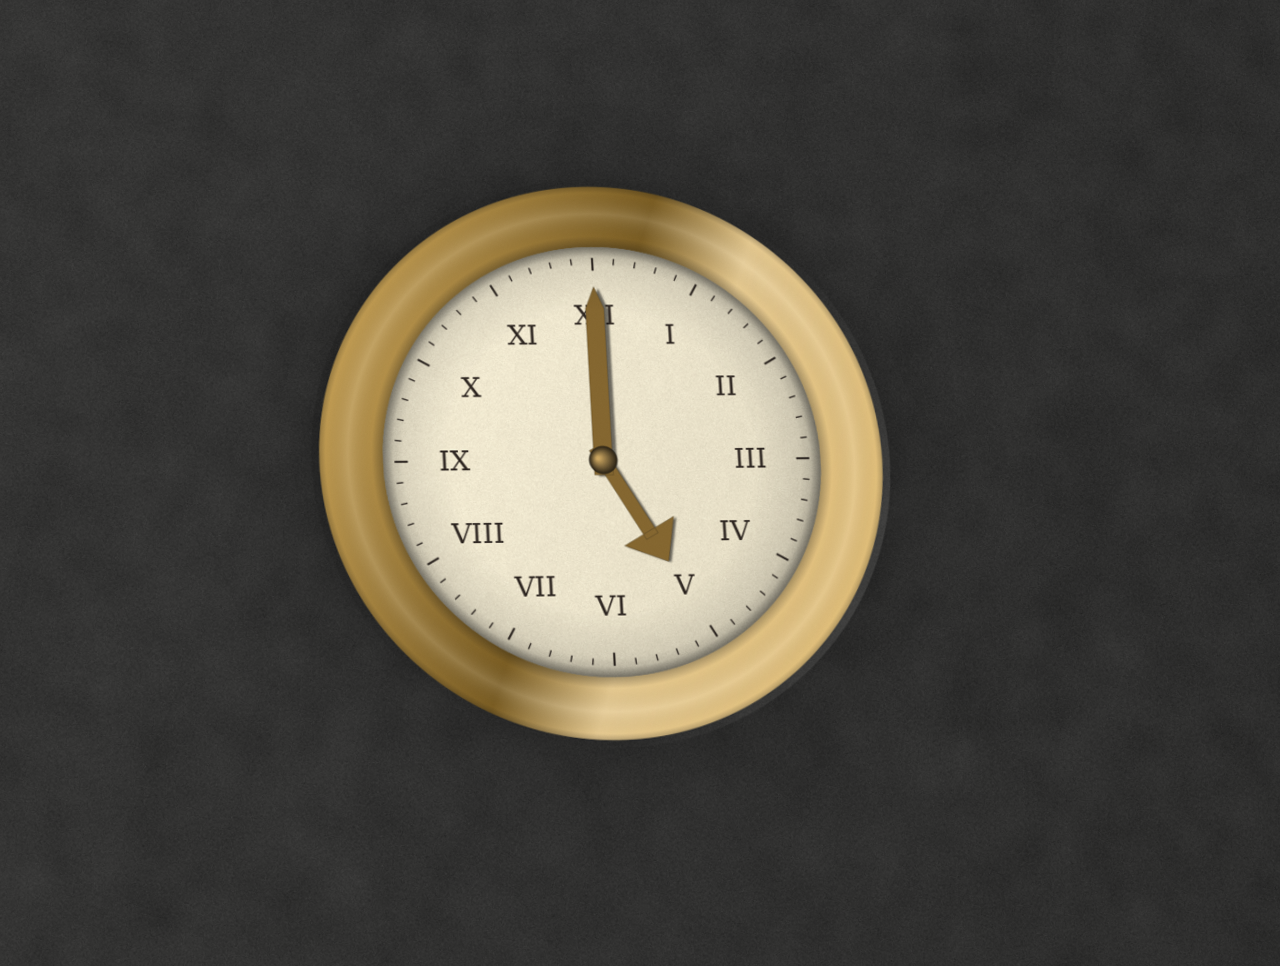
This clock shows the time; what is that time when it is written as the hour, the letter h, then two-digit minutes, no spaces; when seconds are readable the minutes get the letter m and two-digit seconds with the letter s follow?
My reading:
5h00
